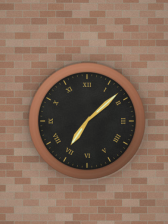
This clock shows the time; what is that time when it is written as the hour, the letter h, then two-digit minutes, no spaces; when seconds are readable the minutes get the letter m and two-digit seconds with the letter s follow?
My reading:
7h08
